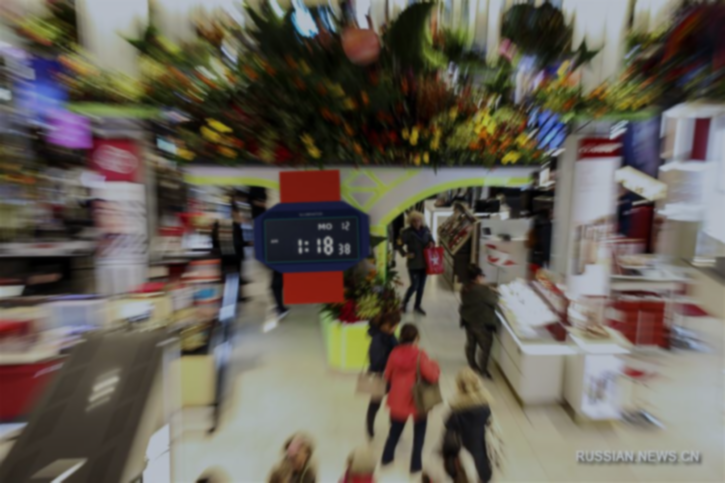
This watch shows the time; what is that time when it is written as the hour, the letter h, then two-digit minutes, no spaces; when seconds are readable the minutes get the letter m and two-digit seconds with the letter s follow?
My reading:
1h18
